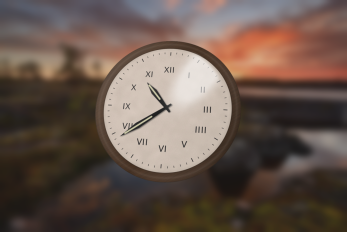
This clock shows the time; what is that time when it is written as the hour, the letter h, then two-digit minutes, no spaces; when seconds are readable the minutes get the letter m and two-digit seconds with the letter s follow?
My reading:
10h39
